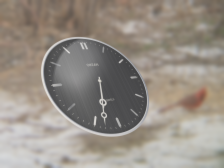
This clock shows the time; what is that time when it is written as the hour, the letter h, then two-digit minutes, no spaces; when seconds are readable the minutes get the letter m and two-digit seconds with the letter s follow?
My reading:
6h33
